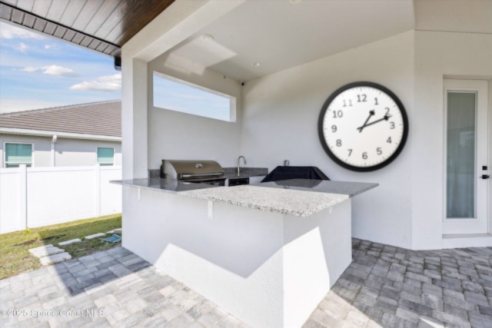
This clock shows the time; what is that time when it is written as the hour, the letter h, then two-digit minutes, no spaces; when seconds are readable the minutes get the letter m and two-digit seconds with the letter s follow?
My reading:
1h12
